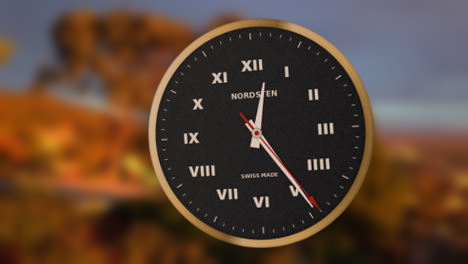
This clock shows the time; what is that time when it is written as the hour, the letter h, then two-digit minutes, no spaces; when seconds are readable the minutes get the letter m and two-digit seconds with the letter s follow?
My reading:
12h24m24s
